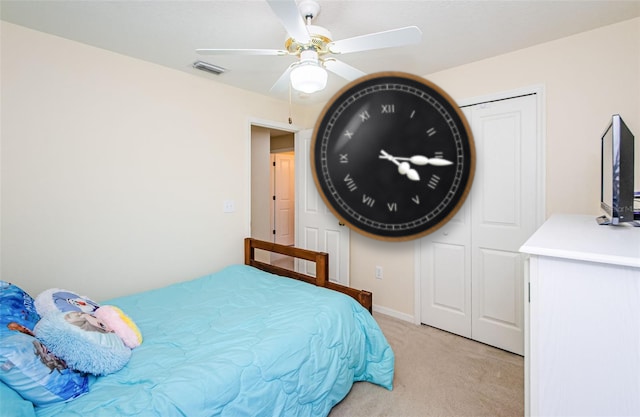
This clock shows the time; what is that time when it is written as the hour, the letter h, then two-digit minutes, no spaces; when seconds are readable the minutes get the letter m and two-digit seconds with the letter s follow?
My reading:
4h16
